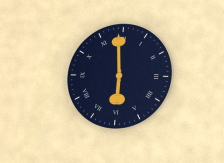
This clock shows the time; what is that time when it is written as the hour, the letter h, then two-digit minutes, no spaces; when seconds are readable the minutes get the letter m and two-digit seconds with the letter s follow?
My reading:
5h59
